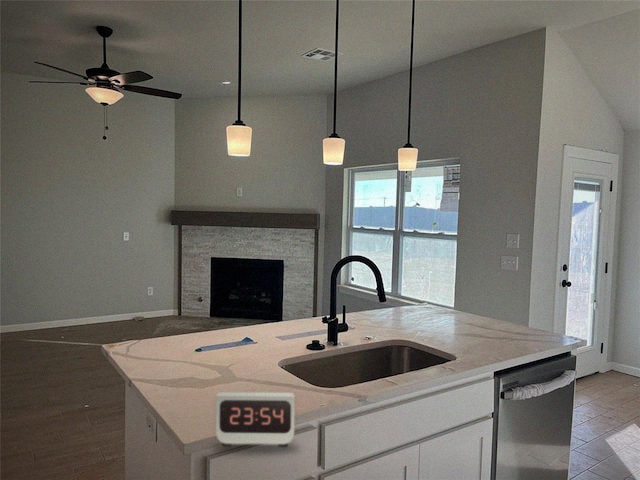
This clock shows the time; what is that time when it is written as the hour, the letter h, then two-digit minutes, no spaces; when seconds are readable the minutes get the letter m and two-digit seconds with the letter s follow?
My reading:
23h54
